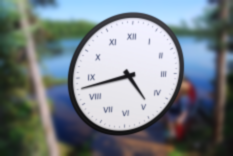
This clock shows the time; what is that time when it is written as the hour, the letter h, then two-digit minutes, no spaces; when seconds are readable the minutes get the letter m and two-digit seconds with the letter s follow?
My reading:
4h43
